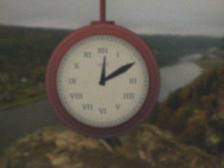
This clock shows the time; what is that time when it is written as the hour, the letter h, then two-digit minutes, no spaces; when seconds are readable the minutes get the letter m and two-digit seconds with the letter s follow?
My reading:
12h10
